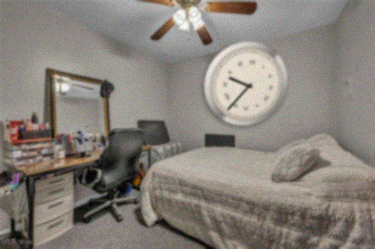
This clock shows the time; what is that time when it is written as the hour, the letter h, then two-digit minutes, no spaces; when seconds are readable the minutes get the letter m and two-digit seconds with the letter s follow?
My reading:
9h36
